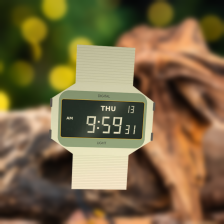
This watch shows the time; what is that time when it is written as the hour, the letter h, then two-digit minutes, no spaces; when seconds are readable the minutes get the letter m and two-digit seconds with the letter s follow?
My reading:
9h59m31s
